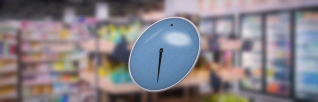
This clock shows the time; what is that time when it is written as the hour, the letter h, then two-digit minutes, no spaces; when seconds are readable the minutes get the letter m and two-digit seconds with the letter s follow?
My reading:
5h27
